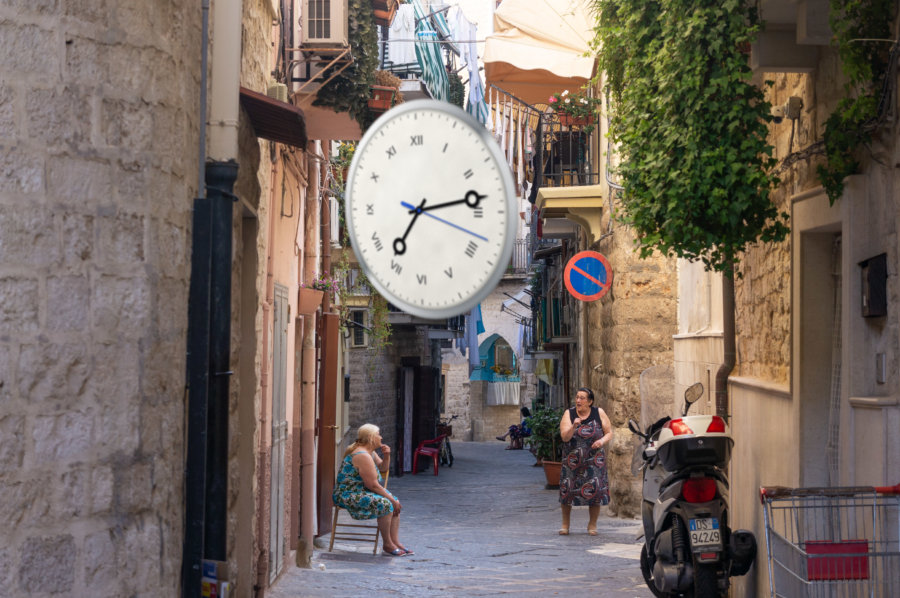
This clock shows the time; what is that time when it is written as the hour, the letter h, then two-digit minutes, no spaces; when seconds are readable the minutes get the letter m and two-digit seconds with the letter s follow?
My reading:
7h13m18s
